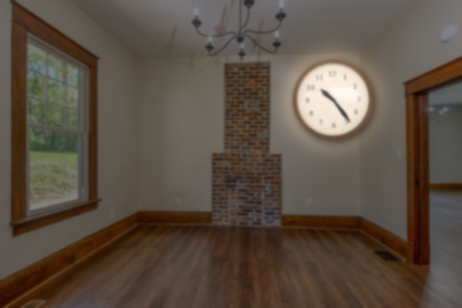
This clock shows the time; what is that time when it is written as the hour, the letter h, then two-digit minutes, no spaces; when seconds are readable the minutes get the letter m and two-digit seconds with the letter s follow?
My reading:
10h24
